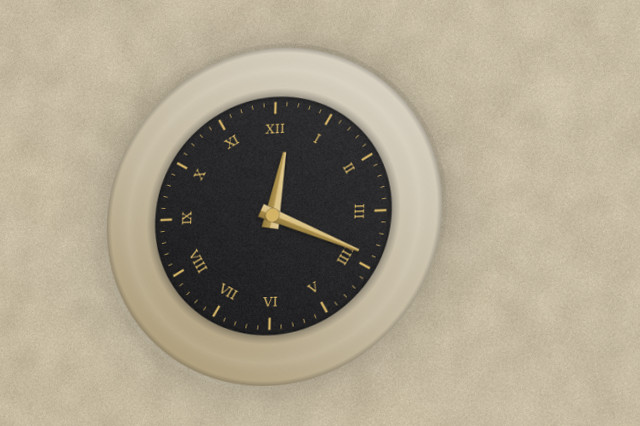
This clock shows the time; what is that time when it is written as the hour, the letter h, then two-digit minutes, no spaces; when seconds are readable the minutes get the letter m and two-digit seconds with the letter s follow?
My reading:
12h19
